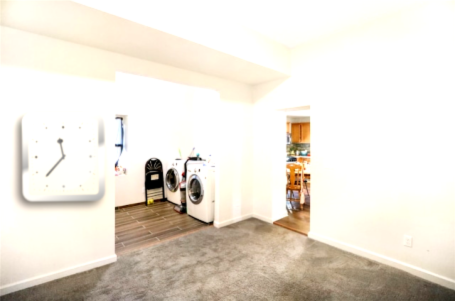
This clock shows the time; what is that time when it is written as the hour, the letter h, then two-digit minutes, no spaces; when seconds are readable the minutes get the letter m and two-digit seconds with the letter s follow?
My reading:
11h37
